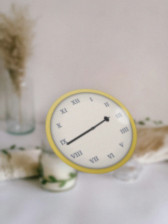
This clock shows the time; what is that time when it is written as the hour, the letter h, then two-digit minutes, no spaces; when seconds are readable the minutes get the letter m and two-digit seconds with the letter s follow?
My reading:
2h44
